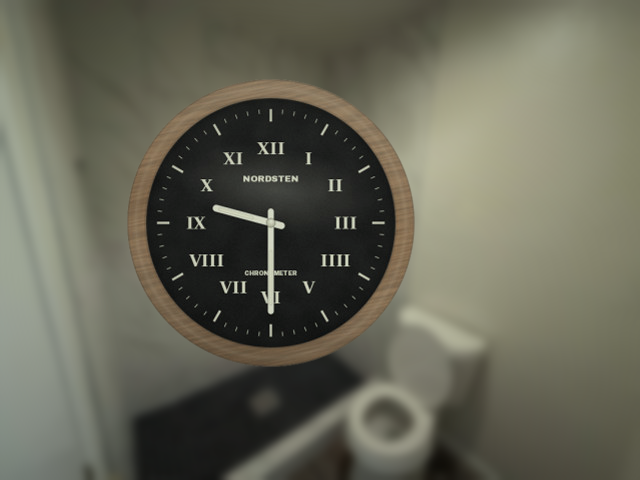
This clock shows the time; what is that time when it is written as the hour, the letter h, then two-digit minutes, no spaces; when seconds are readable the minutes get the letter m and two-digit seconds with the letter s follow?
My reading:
9h30
